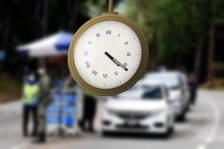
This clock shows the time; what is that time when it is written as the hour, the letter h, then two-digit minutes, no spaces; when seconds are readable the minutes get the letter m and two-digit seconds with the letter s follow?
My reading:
4h21
